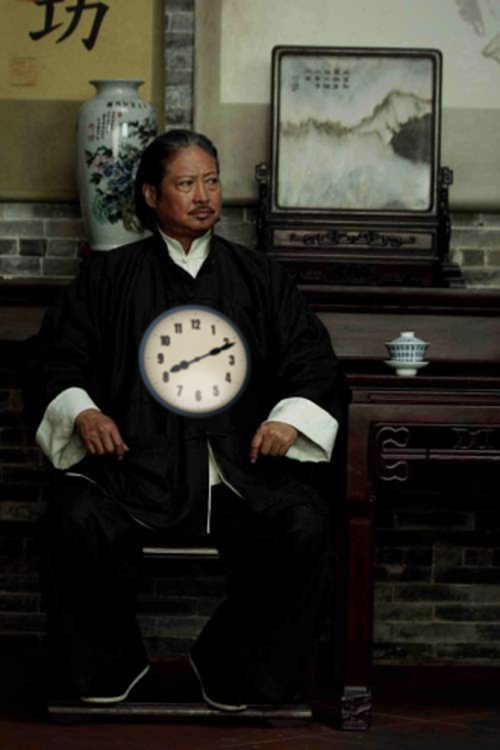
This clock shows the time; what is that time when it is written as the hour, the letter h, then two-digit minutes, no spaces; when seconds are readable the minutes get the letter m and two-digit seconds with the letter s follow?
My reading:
8h11
